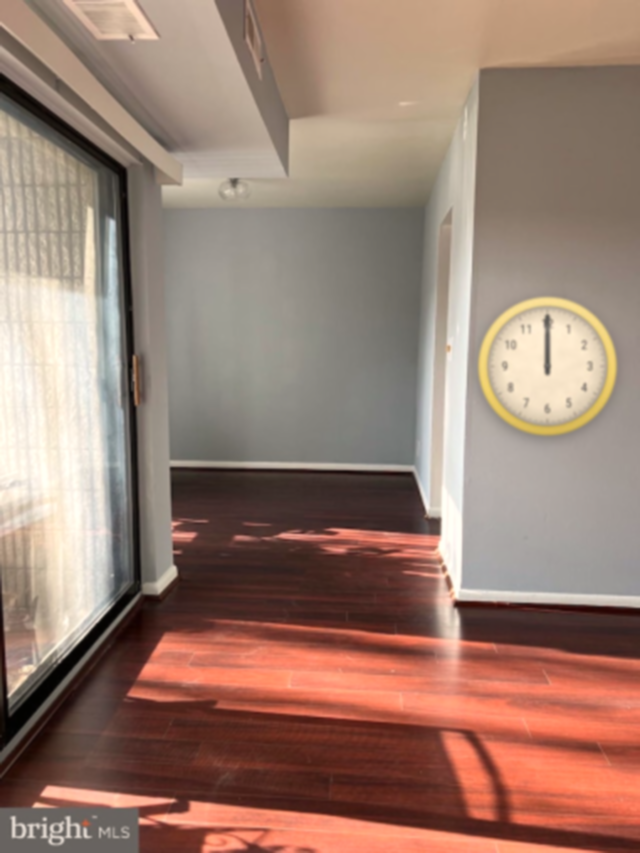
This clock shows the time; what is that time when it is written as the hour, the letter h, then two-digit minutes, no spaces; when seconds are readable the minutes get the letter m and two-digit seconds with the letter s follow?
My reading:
12h00
